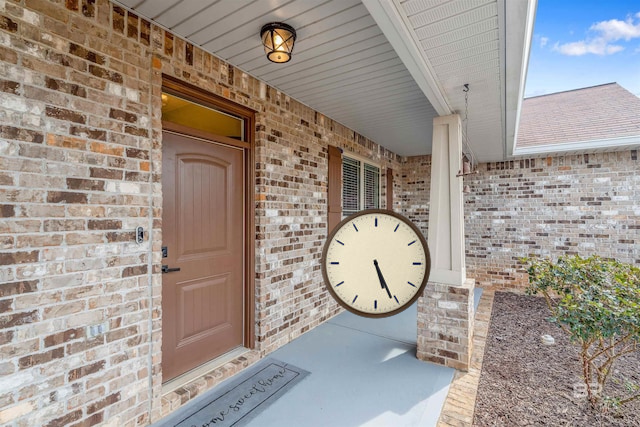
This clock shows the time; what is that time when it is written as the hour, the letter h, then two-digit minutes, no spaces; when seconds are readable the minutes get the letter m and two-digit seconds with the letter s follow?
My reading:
5h26
